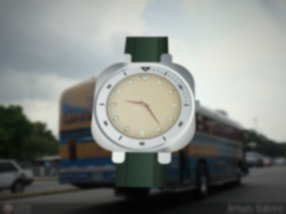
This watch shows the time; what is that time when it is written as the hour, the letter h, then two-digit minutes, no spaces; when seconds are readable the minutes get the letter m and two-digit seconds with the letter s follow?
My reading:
9h24
